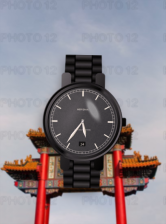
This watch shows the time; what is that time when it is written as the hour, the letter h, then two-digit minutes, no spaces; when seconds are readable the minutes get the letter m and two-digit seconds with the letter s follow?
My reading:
5h36
